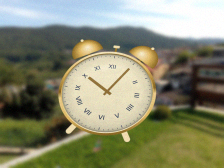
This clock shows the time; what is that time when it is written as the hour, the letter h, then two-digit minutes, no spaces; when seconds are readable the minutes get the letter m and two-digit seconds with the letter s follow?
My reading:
10h05
